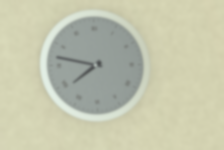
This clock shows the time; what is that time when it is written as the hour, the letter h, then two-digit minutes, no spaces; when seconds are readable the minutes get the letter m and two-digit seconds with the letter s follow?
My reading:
7h47
